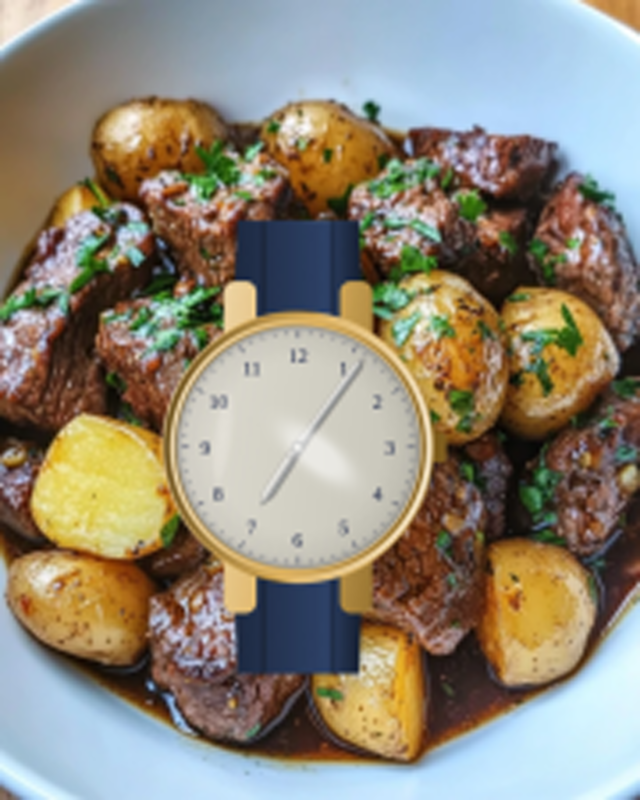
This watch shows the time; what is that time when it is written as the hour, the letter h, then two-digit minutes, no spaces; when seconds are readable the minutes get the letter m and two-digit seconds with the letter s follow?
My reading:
7h06
